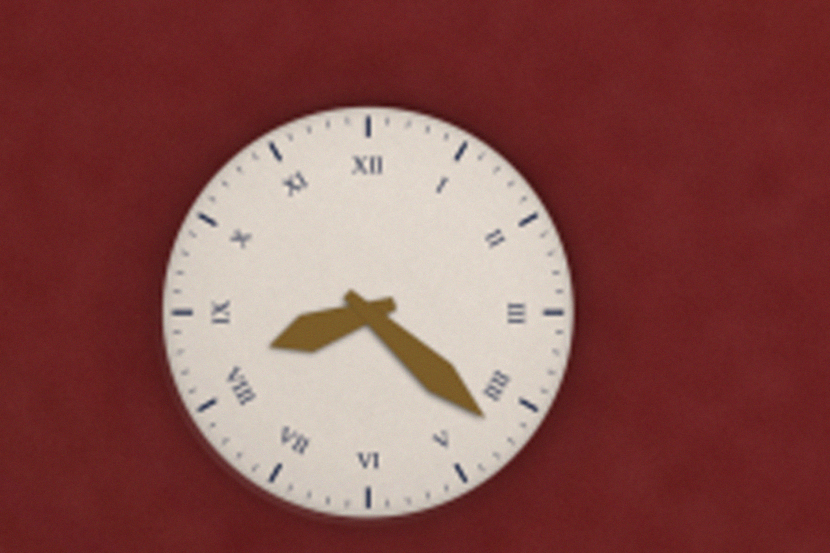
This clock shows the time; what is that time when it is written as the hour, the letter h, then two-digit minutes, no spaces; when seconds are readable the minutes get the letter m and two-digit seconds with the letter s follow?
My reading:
8h22
